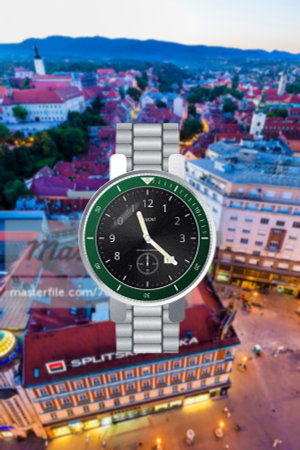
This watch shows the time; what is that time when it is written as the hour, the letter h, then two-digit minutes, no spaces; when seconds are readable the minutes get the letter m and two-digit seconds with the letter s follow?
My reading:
11h22
